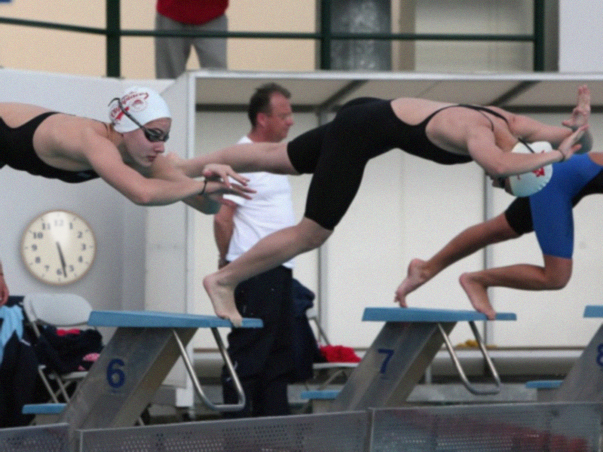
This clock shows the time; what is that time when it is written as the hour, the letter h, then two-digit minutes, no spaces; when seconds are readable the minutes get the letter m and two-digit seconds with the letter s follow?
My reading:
5h28
